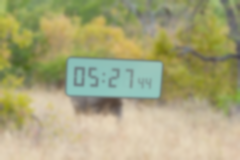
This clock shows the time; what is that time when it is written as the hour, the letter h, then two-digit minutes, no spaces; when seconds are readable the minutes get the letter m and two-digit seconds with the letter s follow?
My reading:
5h27
